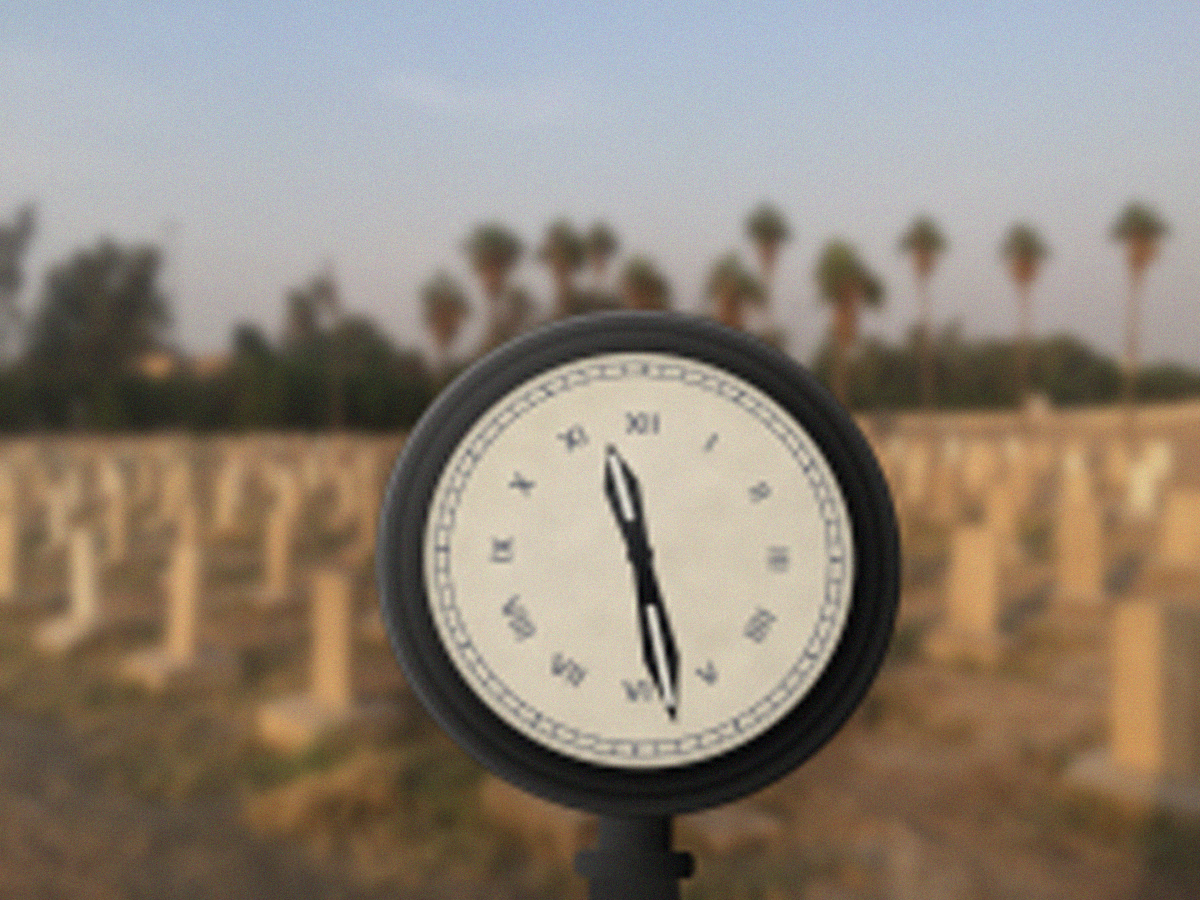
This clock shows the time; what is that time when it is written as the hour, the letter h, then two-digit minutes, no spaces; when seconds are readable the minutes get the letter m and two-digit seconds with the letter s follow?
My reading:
11h28
